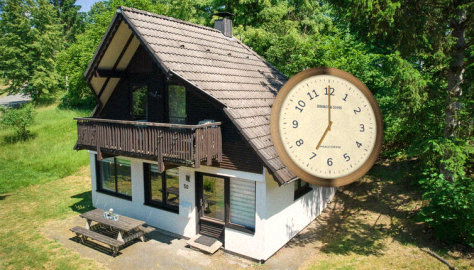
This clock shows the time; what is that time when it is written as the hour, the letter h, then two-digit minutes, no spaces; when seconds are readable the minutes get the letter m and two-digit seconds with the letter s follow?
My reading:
7h00
